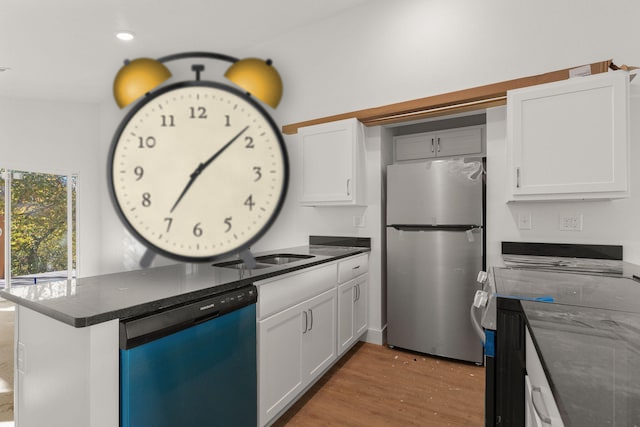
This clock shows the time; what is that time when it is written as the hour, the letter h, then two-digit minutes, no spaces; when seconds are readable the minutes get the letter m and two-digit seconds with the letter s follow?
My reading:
7h08
